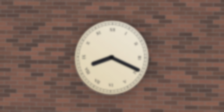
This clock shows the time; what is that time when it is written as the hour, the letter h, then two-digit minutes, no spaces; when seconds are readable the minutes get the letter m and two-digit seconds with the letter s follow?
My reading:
8h19
